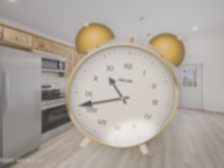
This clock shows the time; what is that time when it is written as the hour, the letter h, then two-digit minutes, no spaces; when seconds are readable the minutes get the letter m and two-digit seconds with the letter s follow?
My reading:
10h42
